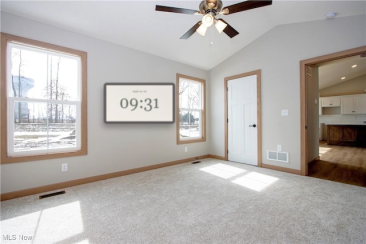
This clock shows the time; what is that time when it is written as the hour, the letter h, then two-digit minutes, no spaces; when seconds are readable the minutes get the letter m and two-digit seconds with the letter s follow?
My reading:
9h31
